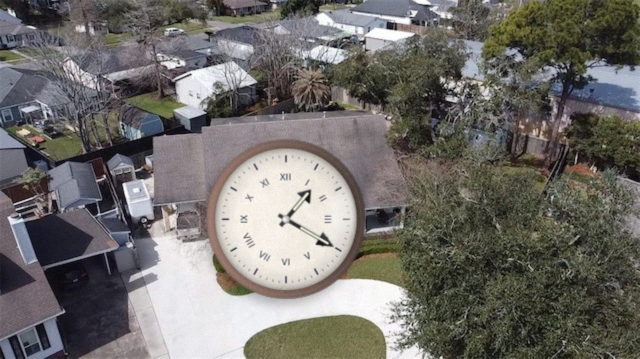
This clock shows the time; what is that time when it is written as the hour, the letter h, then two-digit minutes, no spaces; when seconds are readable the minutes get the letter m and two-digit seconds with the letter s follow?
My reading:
1h20
